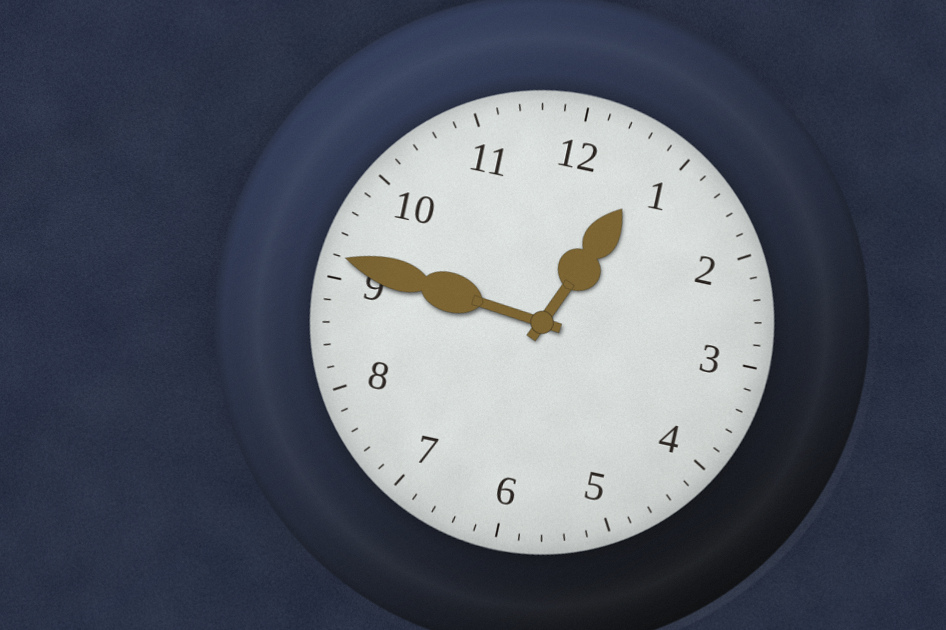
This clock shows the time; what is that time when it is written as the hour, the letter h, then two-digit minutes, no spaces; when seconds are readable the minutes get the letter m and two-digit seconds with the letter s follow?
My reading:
12h46
